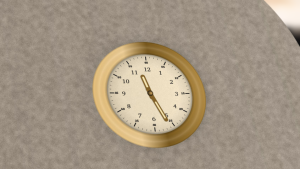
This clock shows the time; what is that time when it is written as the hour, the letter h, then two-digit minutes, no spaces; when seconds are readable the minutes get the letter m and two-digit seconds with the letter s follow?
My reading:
11h26
